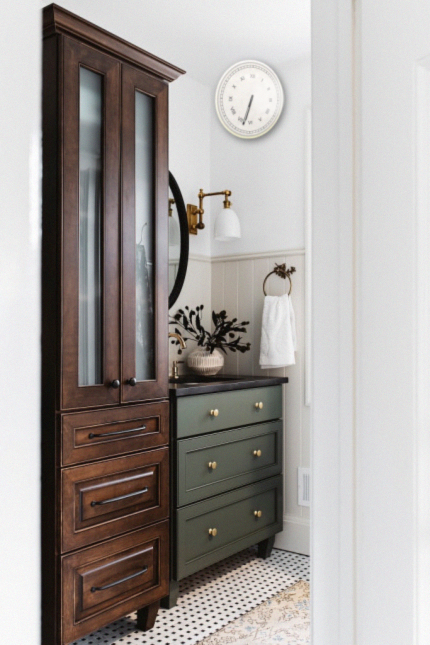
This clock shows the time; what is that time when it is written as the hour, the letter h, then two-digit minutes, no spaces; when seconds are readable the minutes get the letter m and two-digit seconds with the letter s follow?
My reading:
6h33
